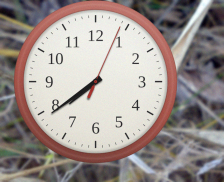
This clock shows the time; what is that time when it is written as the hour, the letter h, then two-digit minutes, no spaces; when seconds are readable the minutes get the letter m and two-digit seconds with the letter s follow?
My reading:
7h39m04s
